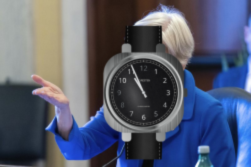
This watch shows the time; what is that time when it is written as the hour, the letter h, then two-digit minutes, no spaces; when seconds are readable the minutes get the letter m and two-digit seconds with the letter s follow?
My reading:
10h56
